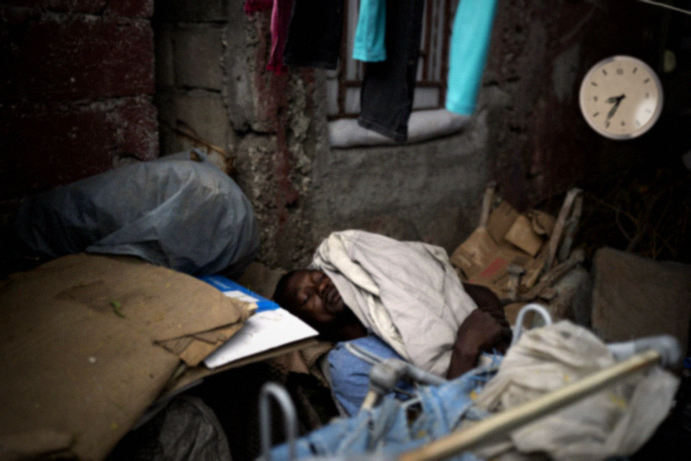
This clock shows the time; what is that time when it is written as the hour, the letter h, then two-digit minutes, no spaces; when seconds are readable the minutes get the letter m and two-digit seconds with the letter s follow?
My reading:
8h36
